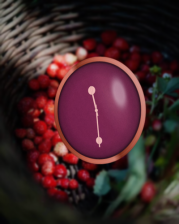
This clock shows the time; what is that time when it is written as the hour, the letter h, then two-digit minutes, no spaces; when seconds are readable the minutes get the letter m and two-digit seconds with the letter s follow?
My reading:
11h29
